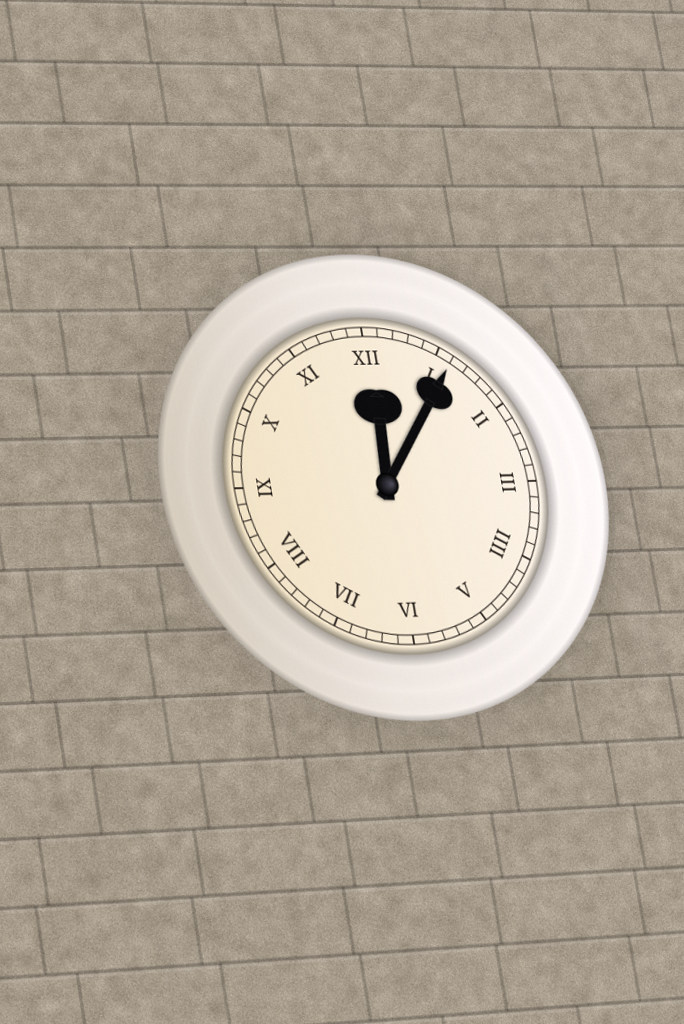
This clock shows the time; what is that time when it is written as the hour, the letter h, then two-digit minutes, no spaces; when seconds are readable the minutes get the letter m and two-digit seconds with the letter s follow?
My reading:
12h06
